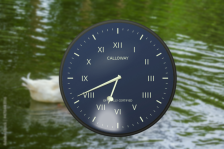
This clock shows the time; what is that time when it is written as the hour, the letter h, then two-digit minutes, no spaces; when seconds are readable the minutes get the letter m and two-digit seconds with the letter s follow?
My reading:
6h41
